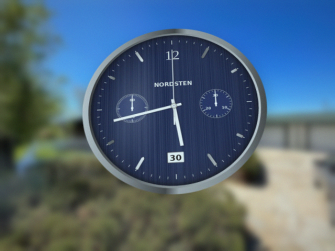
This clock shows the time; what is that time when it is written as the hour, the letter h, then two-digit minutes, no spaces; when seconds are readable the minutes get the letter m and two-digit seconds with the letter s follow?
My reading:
5h43
